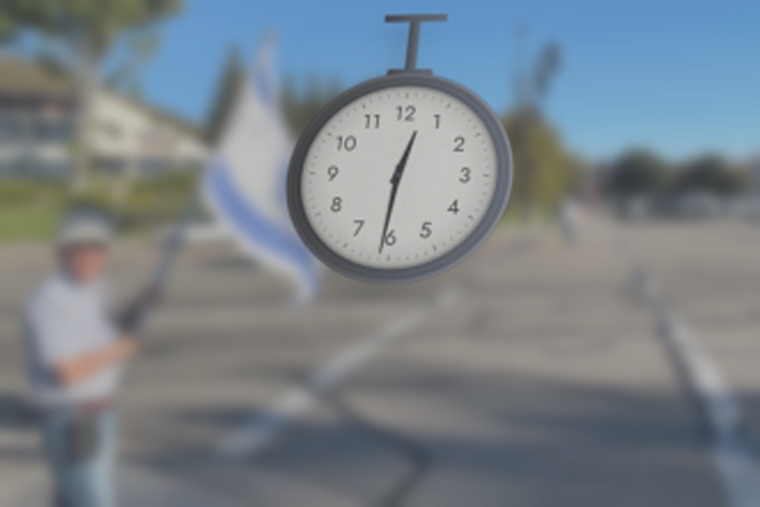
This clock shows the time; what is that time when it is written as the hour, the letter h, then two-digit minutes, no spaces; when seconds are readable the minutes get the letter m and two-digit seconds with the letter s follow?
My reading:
12h31
